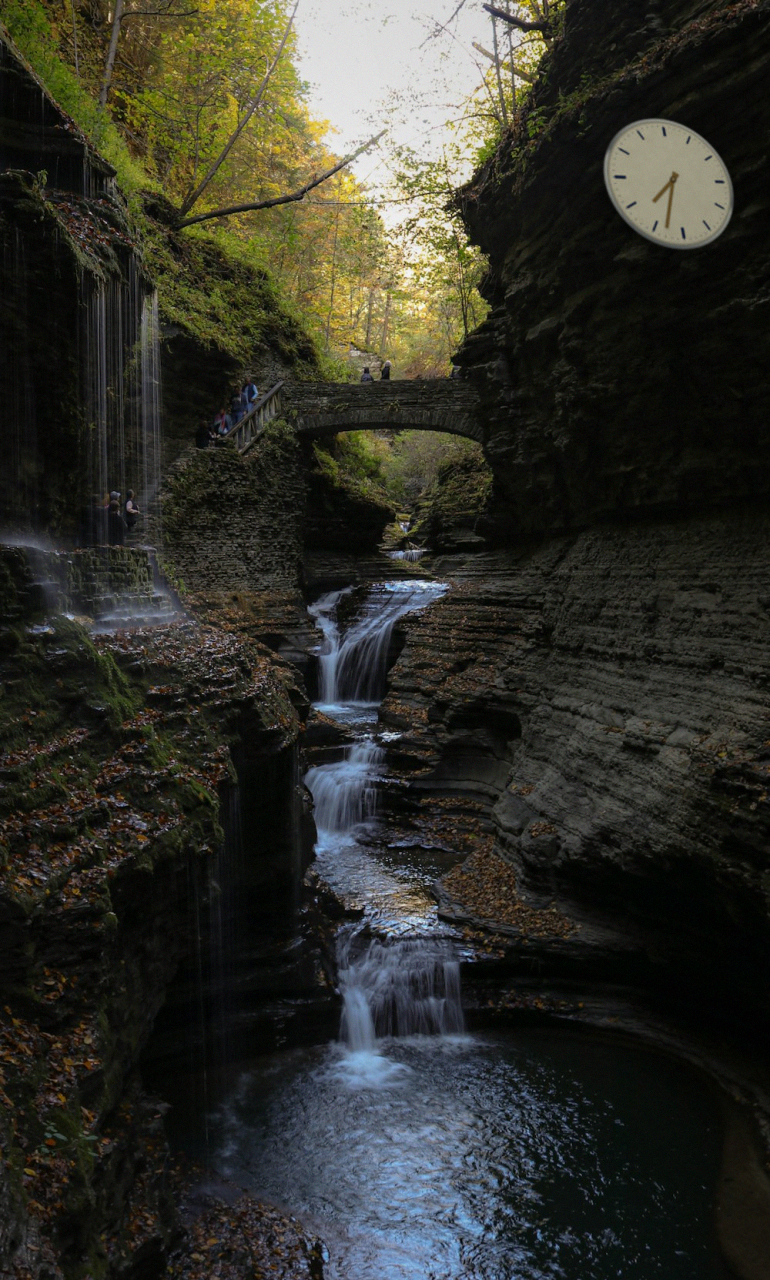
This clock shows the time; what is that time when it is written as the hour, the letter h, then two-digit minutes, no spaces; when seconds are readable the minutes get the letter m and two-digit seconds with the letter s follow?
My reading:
7h33
